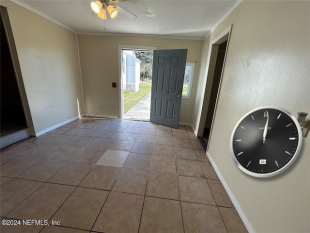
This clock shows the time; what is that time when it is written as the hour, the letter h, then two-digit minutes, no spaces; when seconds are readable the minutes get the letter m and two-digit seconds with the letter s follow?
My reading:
12h01
